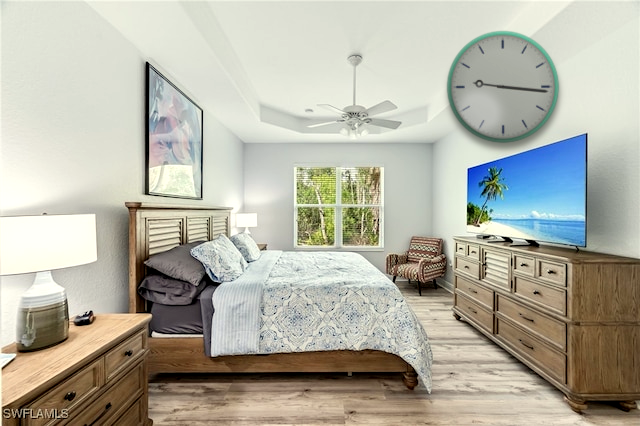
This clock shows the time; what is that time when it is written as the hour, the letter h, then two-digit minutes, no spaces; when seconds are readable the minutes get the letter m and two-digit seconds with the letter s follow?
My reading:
9h16
